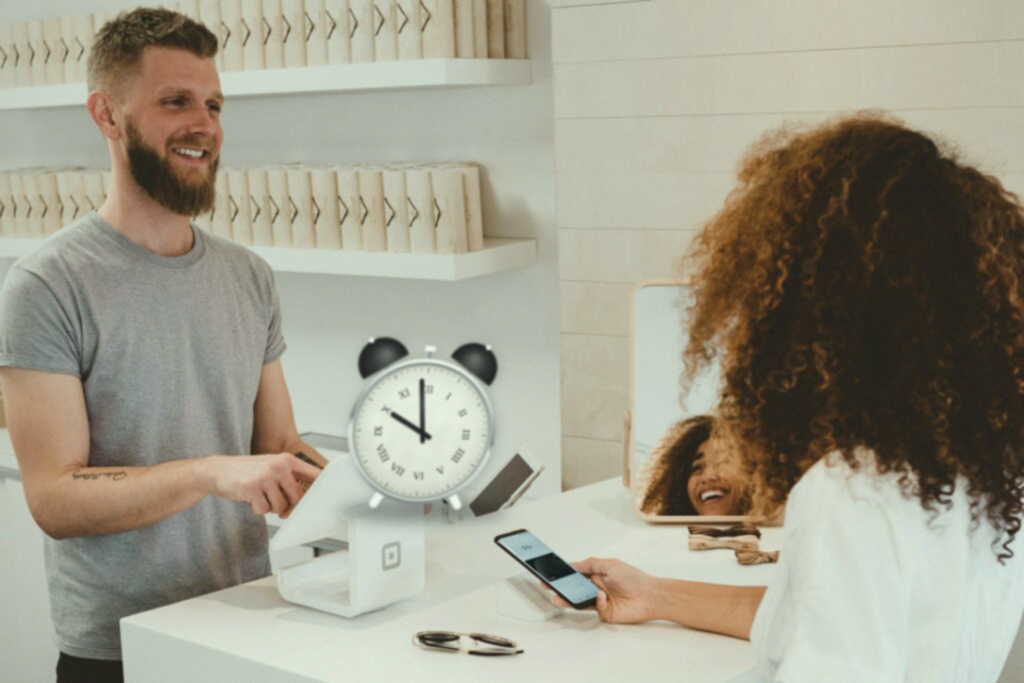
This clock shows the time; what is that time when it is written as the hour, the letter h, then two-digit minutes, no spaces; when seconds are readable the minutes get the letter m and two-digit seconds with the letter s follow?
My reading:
9h59
